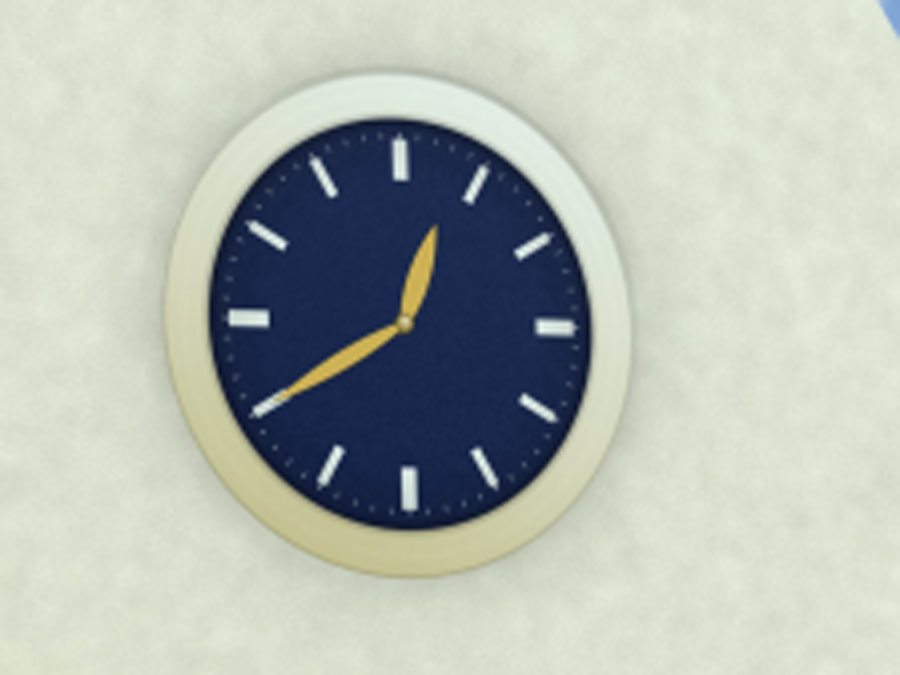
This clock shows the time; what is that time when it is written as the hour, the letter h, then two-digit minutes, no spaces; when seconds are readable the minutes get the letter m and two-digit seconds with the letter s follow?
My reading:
12h40
